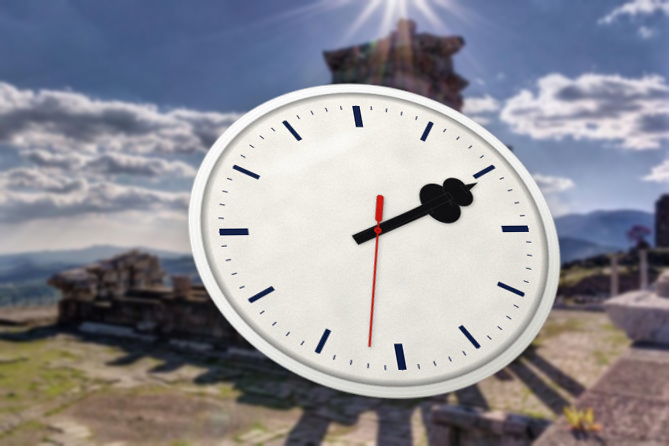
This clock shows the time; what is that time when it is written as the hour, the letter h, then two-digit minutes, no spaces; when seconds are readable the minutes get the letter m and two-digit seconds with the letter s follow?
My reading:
2h10m32s
